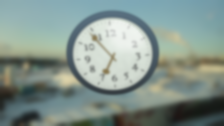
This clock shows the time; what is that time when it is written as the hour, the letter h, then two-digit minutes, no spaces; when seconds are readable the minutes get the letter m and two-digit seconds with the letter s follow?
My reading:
6h54
